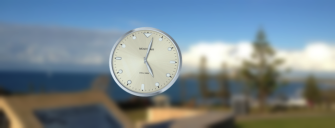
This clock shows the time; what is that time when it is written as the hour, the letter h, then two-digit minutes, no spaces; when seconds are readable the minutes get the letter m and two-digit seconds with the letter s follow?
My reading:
5h02
